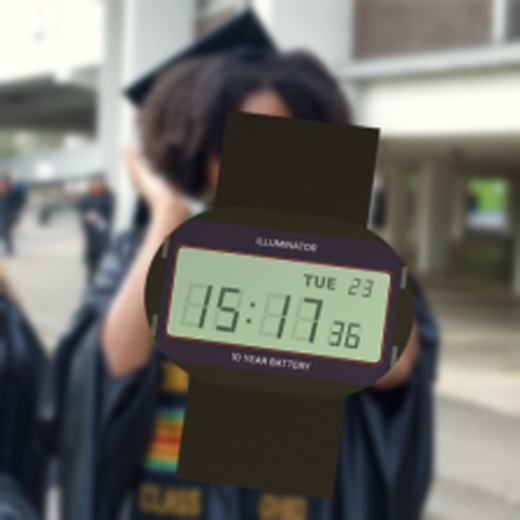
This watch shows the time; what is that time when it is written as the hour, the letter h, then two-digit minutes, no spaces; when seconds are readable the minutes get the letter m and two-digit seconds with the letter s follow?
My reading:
15h17m36s
